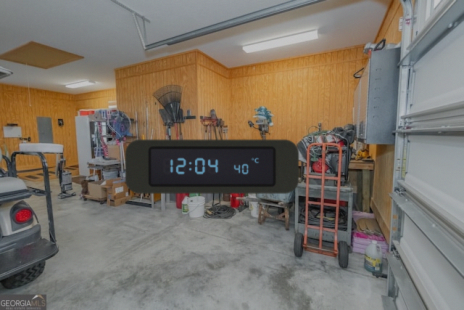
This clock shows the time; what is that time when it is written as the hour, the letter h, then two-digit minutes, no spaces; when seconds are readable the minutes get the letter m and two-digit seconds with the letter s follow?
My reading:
12h04
